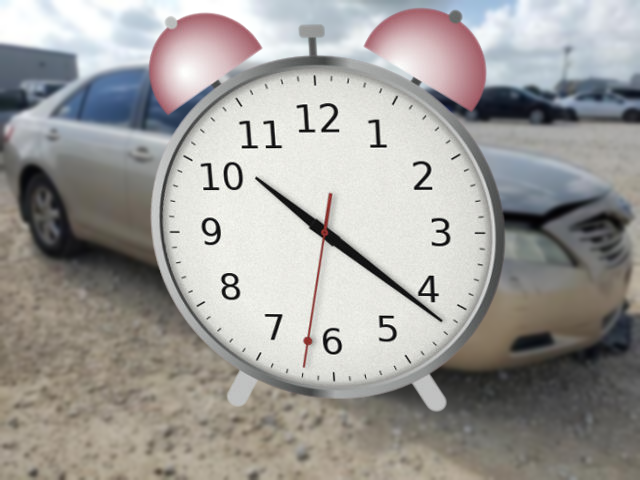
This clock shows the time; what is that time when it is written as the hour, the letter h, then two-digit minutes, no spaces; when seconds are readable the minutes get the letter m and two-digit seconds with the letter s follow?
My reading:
10h21m32s
